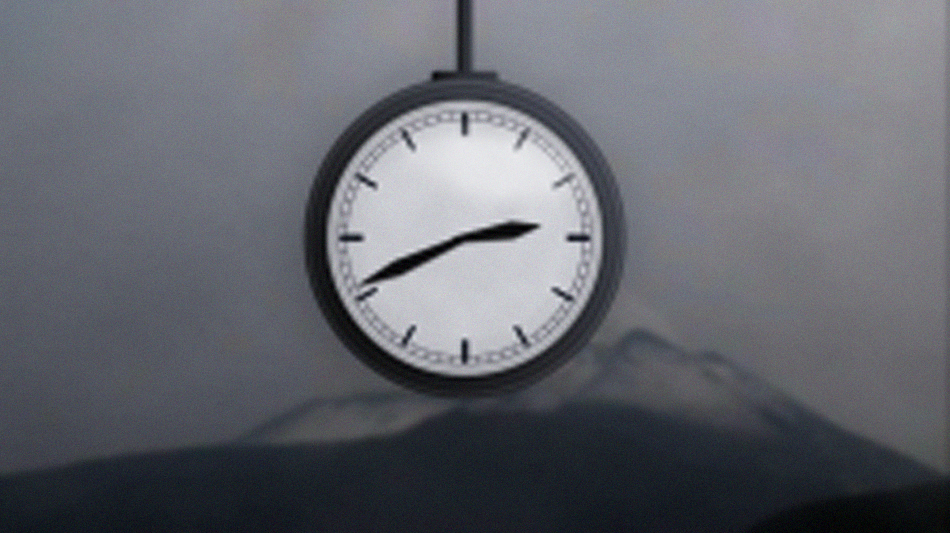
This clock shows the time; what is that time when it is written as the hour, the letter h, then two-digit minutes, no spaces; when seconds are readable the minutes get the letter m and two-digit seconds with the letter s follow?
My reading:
2h41
